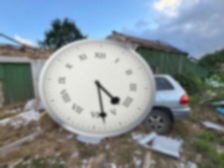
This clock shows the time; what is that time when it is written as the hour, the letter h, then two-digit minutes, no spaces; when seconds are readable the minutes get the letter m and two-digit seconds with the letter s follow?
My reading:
4h28
